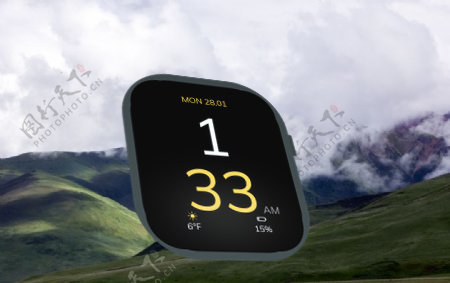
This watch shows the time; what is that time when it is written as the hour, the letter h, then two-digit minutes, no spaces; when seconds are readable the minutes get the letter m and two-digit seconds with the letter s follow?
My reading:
1h33
